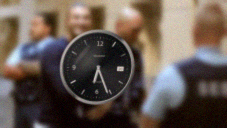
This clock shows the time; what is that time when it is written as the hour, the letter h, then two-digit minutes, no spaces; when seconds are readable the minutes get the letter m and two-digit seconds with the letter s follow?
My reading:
6h26
